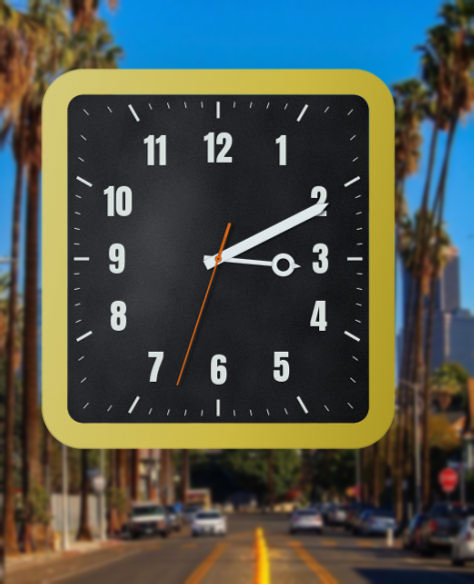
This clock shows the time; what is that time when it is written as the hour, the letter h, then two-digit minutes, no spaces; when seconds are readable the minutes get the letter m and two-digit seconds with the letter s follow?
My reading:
3h10m33s
